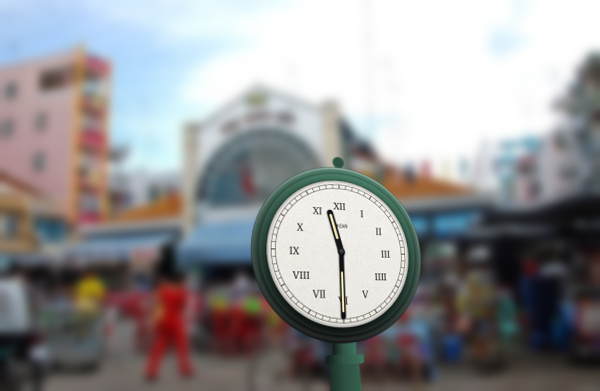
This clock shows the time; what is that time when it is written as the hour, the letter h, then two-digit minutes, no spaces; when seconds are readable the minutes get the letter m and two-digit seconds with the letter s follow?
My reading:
11h30
